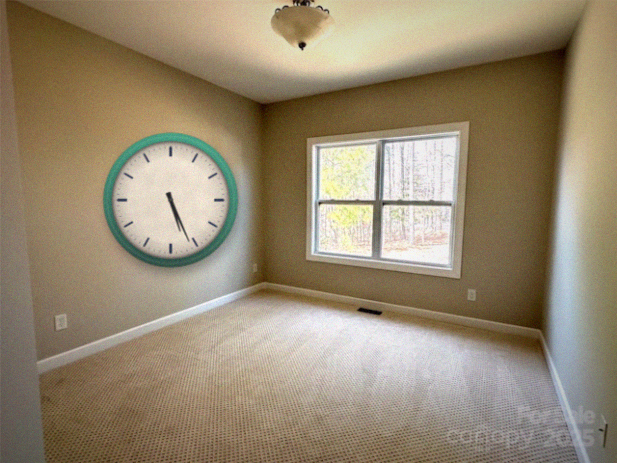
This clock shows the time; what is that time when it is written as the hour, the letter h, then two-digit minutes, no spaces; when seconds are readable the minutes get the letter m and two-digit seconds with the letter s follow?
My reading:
5h26
